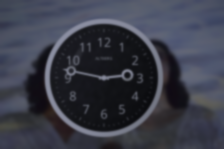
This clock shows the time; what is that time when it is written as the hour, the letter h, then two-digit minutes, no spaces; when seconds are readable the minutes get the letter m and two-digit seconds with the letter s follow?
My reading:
2h47
